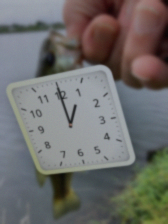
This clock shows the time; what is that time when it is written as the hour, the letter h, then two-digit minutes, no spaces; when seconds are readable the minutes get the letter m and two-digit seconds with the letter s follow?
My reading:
1h00
